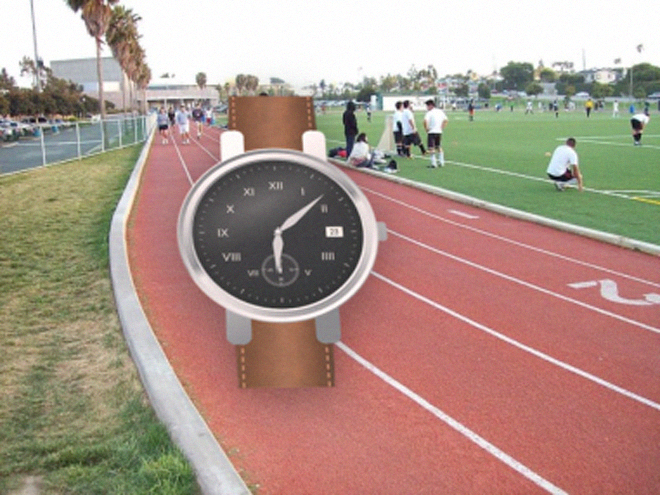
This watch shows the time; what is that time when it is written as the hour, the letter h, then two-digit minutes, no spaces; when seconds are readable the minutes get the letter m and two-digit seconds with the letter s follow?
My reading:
6h08
